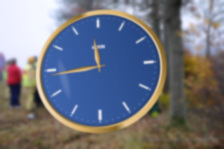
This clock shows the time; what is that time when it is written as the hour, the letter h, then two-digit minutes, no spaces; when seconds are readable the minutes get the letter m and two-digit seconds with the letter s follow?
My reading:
11h44
